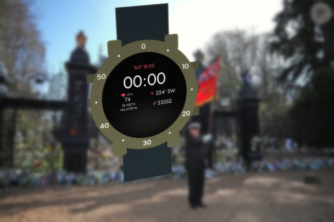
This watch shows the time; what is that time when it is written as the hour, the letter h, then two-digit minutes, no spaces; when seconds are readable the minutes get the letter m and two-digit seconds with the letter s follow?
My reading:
0h00
